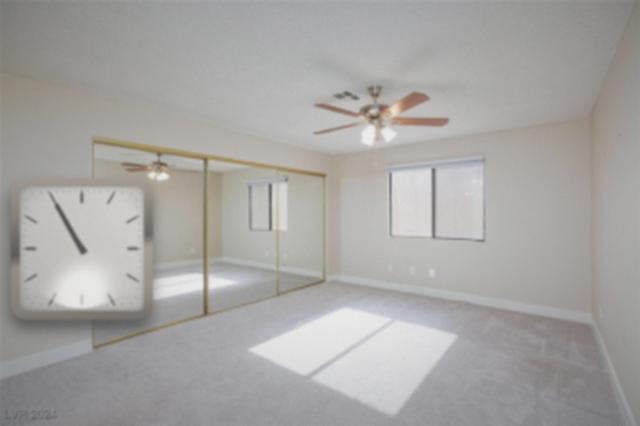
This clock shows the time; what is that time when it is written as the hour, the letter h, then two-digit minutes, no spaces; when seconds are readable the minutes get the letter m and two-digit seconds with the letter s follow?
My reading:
10h55
